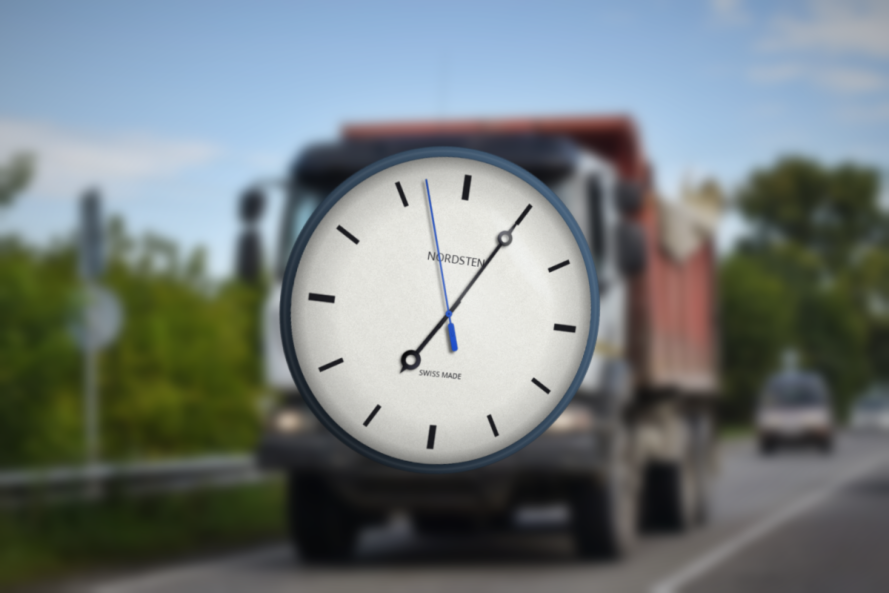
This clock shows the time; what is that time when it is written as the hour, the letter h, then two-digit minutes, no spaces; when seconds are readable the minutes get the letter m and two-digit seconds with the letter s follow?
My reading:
7h04m57s
